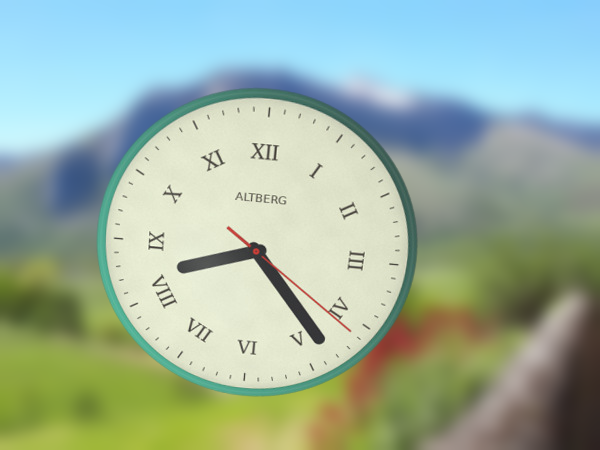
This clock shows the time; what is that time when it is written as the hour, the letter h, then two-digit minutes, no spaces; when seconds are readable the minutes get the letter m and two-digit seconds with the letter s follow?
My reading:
8h23m21s
